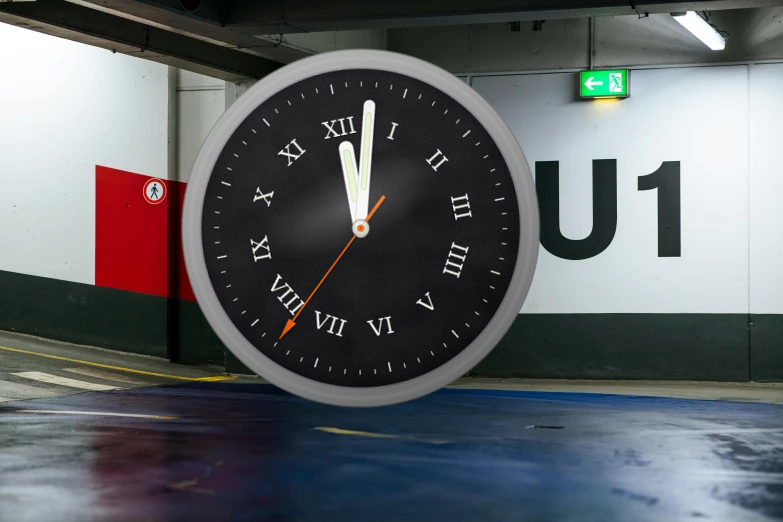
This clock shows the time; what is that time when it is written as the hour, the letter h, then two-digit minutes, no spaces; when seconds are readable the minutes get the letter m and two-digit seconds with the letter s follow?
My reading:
12h02m38s
